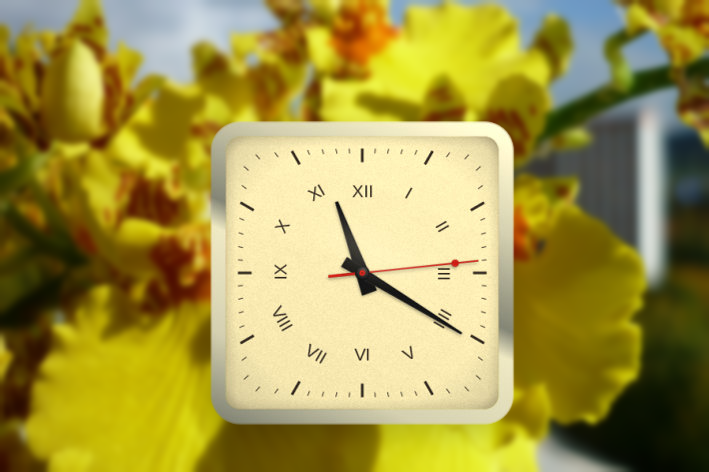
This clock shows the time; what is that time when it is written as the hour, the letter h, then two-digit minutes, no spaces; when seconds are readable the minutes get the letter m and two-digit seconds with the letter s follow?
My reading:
11h20m14s
